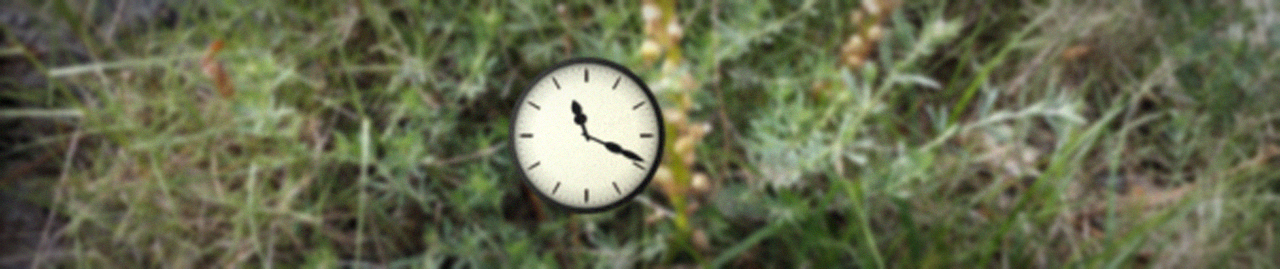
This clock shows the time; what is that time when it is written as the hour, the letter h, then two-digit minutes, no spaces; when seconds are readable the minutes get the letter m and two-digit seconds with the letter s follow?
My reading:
11h19
